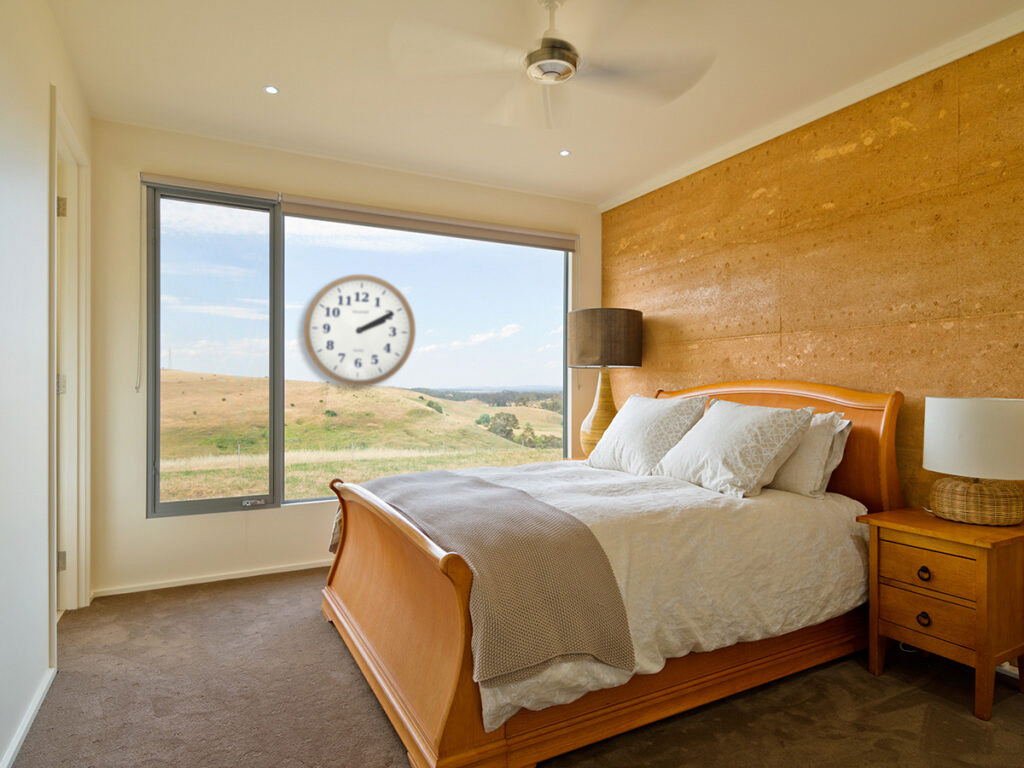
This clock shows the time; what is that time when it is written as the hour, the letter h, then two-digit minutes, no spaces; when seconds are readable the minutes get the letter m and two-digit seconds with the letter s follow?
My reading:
2h10
